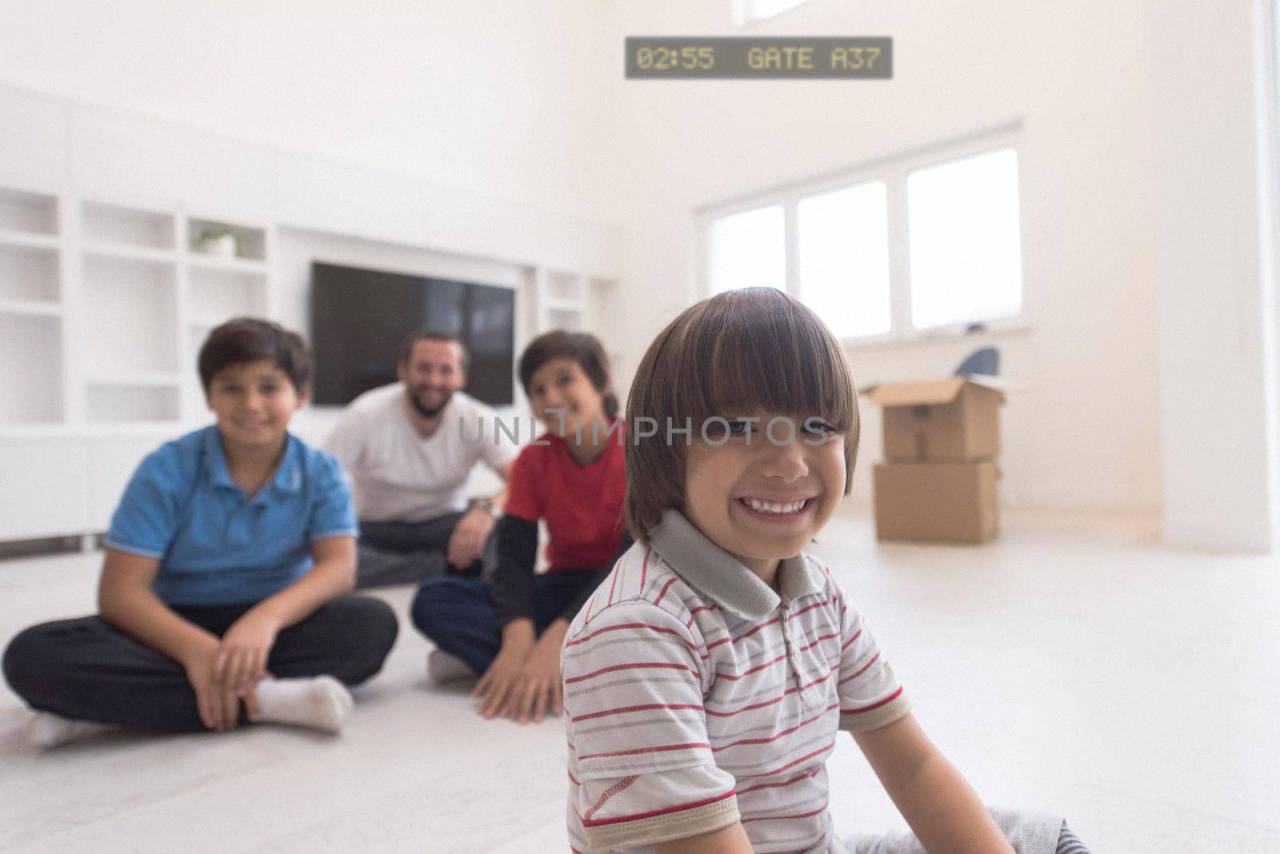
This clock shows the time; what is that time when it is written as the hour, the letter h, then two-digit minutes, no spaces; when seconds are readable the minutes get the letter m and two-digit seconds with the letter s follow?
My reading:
2h55
